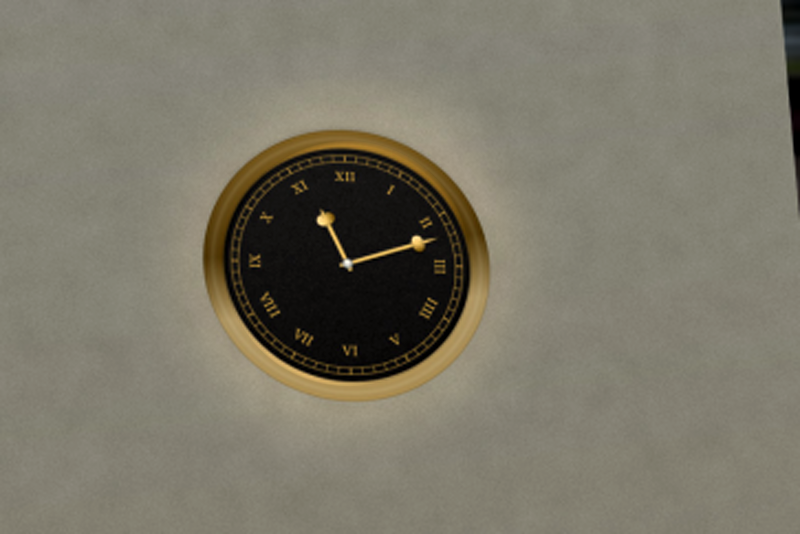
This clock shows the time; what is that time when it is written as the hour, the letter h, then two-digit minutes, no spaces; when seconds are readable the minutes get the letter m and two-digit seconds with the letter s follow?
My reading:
11h12
